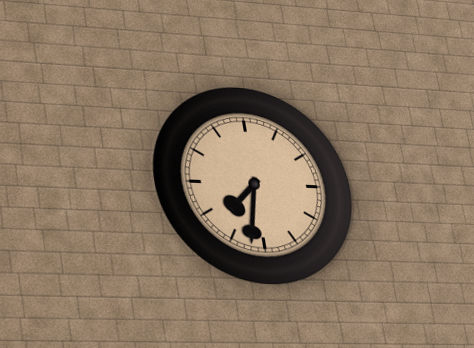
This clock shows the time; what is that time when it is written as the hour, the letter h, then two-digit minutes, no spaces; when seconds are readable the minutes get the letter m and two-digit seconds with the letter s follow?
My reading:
7h32
